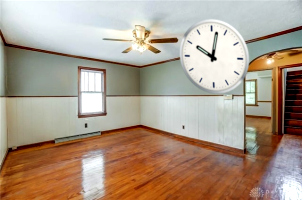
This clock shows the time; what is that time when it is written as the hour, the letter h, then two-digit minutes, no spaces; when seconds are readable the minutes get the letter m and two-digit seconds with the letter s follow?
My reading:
10h02
